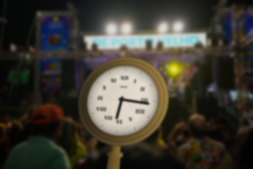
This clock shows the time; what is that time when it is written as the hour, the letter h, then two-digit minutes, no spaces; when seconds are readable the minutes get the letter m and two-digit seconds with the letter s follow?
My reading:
6h16
